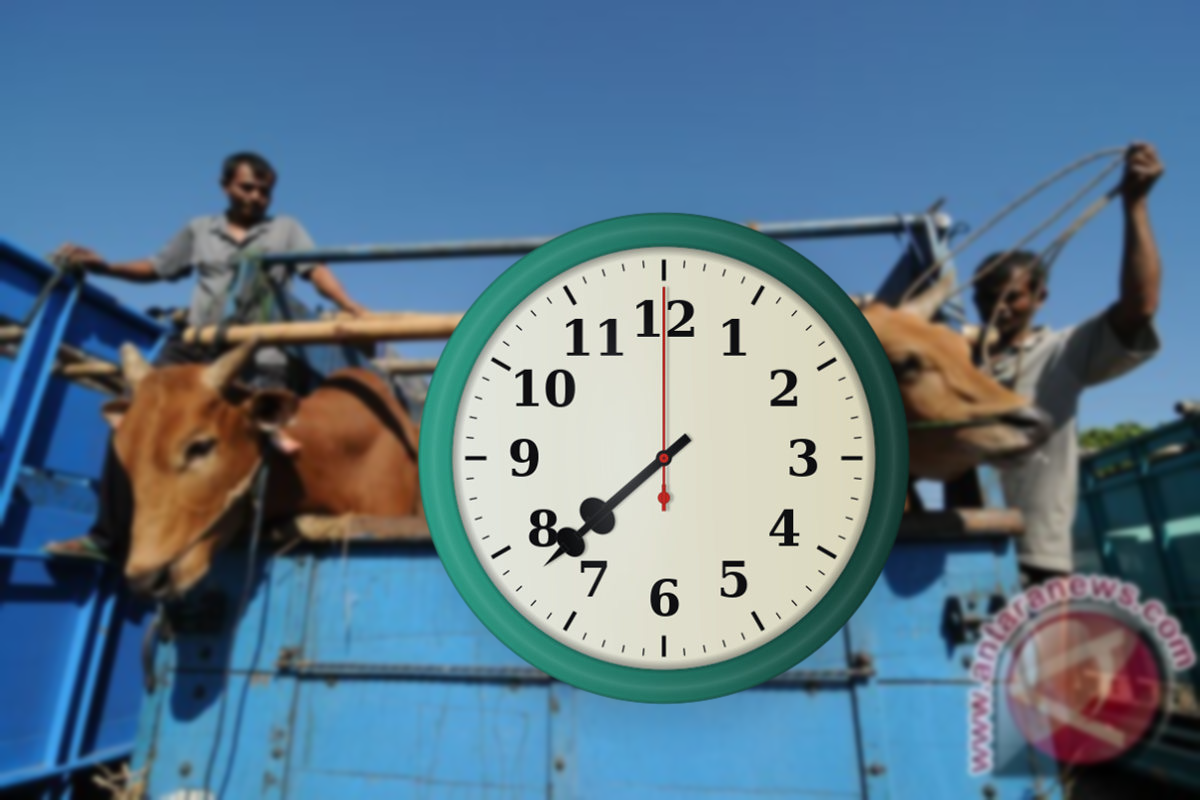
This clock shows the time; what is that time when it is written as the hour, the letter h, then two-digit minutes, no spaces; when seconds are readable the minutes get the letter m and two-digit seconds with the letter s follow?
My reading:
7h38m00s
